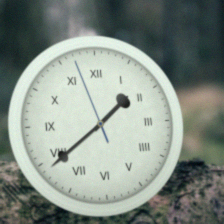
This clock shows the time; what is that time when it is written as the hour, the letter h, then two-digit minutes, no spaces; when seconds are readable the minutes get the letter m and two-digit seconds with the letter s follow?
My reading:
1h38m57s
